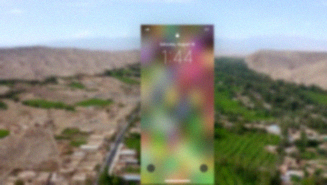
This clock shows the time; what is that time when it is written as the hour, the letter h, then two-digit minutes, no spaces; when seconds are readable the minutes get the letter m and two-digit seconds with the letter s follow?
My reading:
1h44
